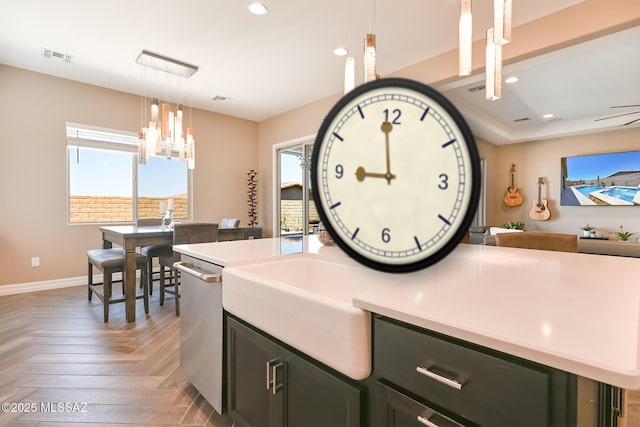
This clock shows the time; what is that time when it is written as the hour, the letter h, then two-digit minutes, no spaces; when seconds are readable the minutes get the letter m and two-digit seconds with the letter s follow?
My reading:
8h59
